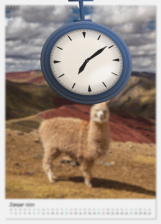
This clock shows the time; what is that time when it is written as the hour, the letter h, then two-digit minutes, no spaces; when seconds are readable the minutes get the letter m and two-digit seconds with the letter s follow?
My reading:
7h09
